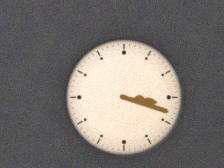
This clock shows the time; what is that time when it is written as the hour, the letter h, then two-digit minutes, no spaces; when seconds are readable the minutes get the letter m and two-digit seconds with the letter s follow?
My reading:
3h18
